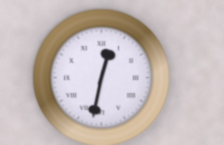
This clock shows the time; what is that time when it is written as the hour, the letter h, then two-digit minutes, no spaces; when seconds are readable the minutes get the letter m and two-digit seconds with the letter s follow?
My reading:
12h32
